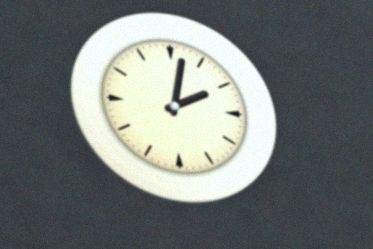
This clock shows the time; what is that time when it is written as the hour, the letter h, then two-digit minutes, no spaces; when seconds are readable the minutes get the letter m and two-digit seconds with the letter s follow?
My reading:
2h02
